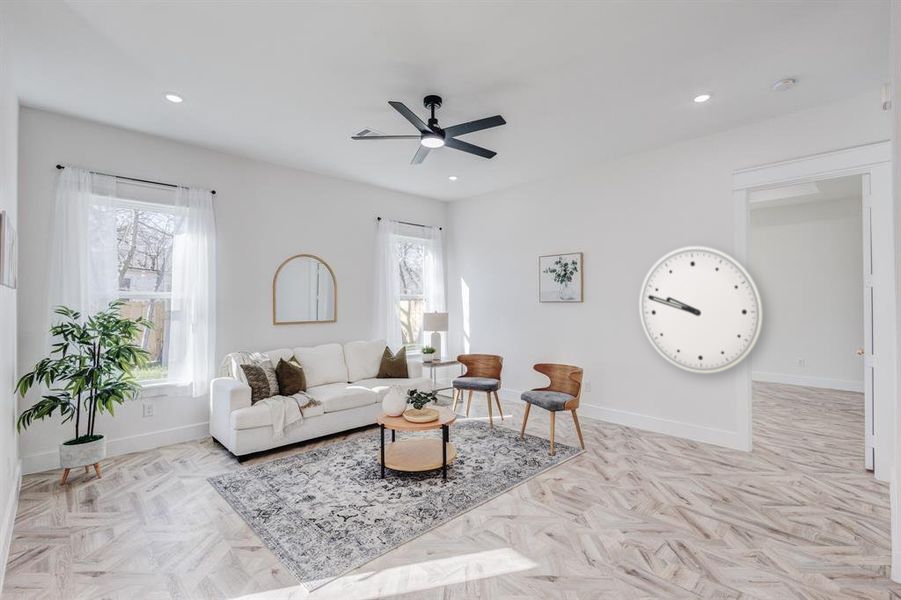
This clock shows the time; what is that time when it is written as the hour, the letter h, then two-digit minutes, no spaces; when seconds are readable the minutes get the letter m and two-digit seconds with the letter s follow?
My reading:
9h48
